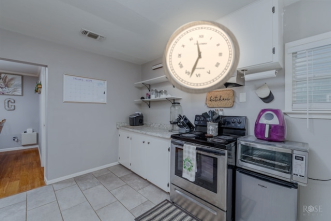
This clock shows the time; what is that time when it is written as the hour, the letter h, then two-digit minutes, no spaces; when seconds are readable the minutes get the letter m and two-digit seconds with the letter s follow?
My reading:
11h33
